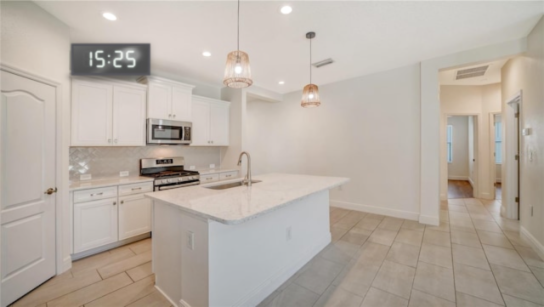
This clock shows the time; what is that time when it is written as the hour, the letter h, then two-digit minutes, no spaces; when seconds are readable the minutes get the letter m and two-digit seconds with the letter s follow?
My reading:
15h25
